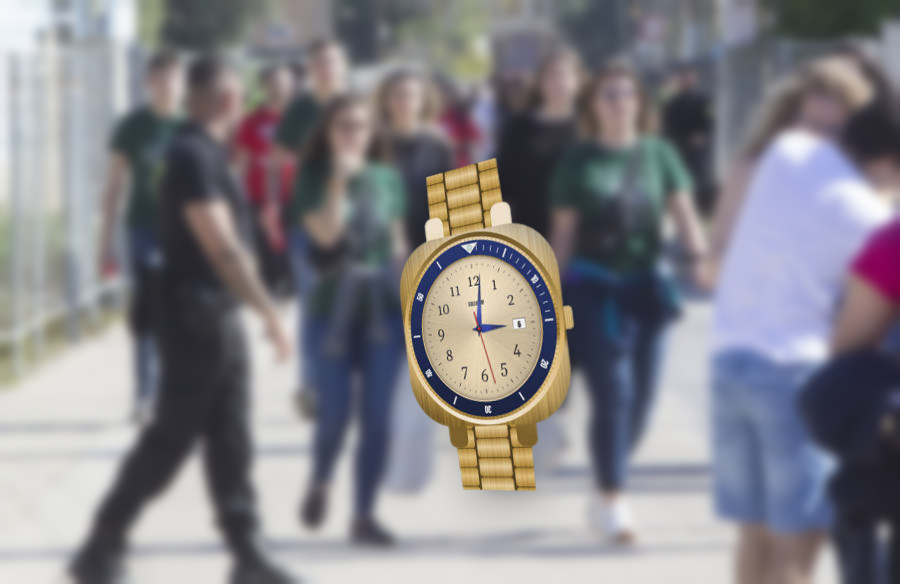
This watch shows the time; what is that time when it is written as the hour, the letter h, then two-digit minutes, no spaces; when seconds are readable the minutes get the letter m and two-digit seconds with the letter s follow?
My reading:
3h01m28s
